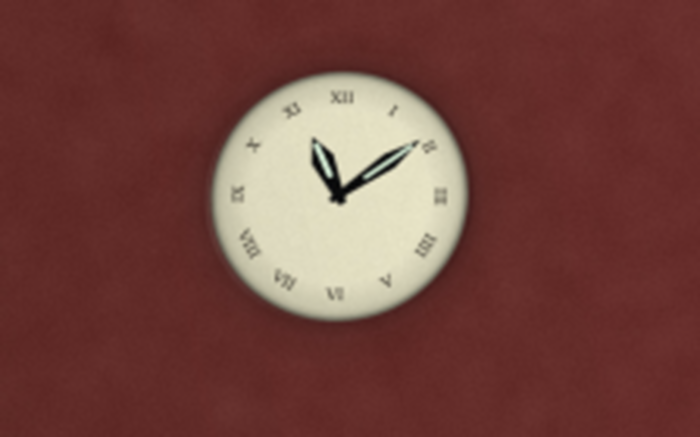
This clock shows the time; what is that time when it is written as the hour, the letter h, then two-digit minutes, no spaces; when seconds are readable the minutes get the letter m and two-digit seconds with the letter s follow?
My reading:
11h09
